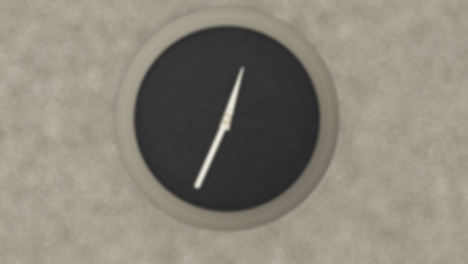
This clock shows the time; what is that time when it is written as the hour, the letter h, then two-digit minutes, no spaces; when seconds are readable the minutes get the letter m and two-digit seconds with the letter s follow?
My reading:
12h34
